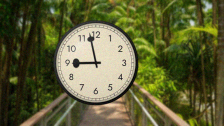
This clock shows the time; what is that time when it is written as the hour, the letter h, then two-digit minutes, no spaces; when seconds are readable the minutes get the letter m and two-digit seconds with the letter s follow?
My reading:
8h58
